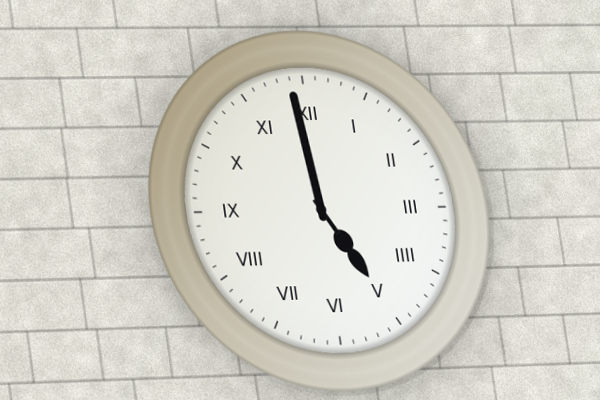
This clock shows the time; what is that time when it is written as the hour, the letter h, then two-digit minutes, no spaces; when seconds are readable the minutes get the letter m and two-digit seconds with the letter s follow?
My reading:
4h59
